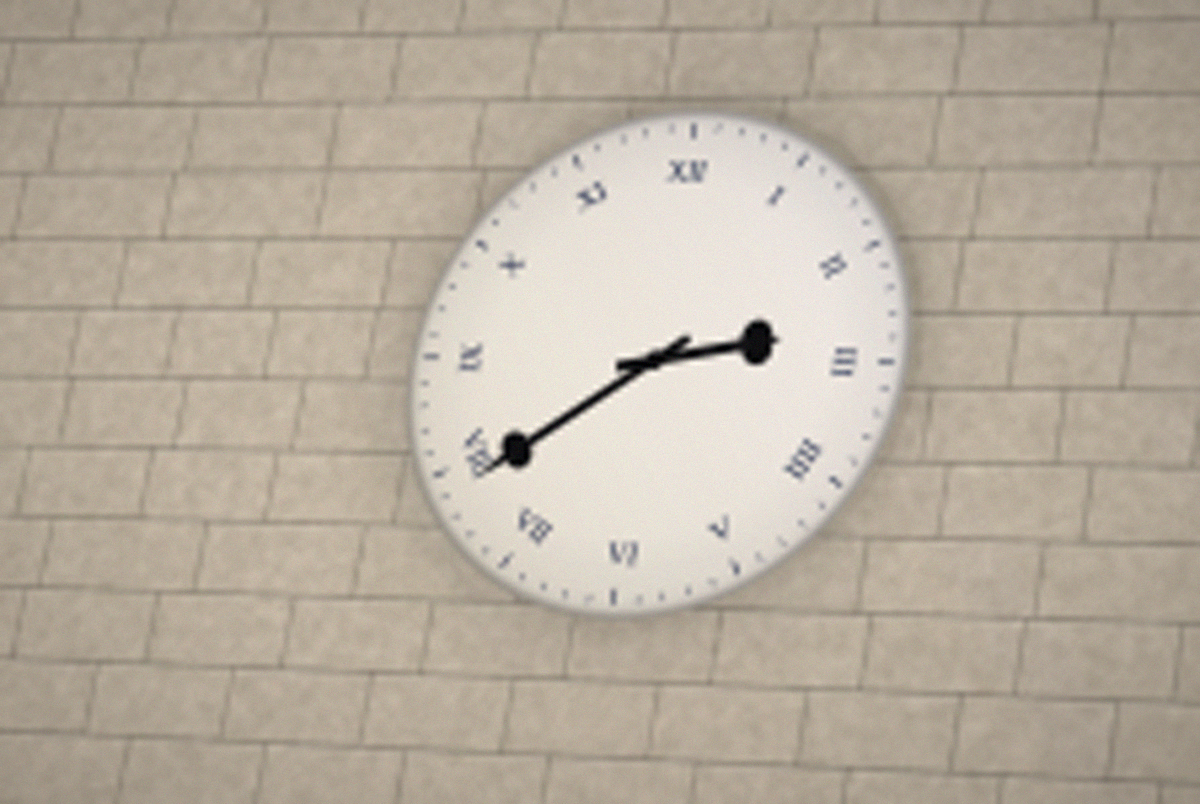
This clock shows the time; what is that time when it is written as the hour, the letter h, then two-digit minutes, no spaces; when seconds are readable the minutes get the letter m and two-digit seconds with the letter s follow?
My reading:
2h39
